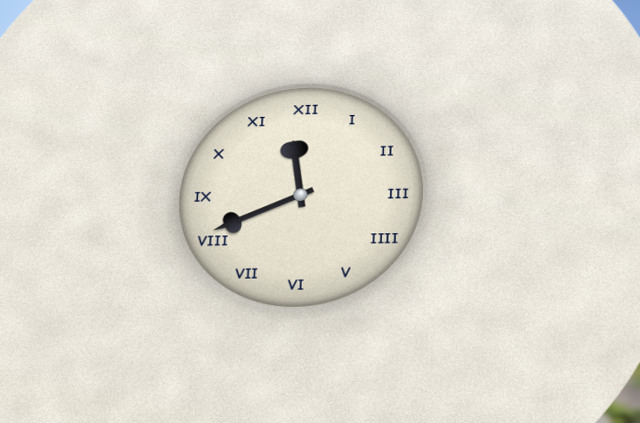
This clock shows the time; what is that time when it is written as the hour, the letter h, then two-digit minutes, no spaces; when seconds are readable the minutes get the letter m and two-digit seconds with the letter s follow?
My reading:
11h41
